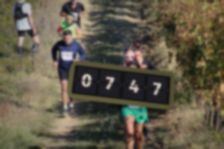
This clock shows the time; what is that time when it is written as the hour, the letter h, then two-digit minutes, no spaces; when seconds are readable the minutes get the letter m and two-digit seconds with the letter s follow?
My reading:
7h47
